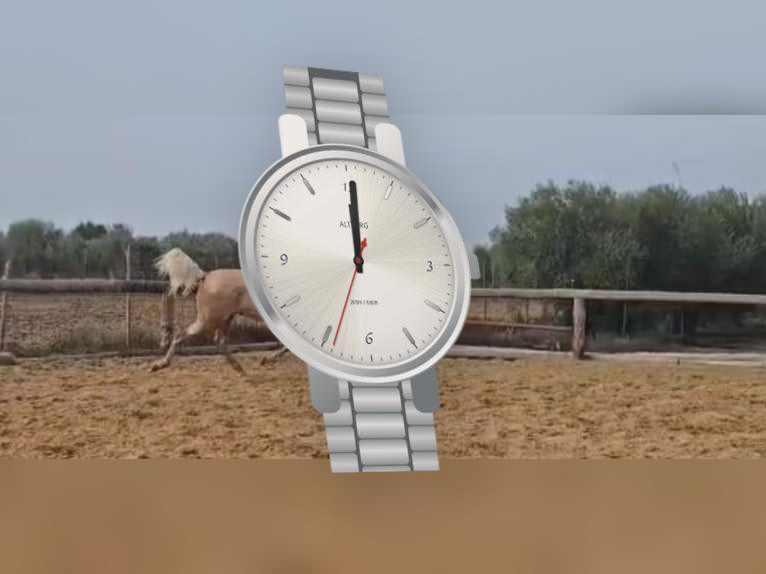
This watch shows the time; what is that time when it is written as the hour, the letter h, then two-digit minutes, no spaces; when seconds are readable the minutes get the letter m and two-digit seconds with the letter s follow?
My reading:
12h00m34s
